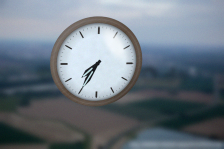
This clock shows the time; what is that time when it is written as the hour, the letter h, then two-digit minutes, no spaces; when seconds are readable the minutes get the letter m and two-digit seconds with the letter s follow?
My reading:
7h35
